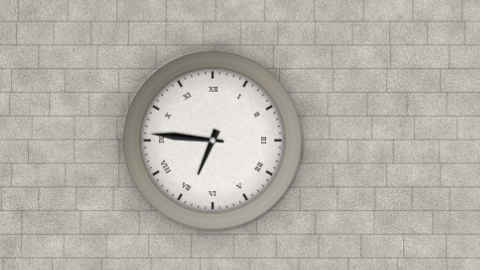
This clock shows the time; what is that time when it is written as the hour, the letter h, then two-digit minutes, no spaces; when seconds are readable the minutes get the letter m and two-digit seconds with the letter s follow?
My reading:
6h46
